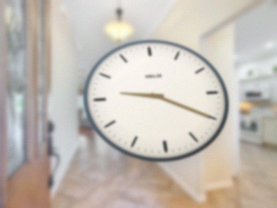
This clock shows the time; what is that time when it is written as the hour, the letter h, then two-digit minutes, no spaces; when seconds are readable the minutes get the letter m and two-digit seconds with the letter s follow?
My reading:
9h20
